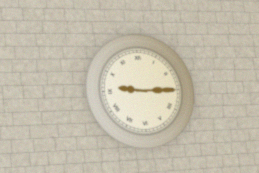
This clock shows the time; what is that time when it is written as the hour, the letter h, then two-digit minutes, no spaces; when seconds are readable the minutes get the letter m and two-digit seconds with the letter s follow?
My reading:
9h15
